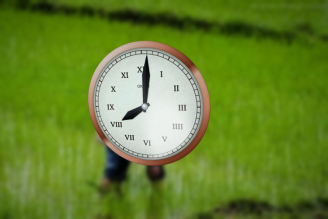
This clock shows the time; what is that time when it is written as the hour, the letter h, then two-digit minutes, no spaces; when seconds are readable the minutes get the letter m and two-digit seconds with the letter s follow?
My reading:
8h01
